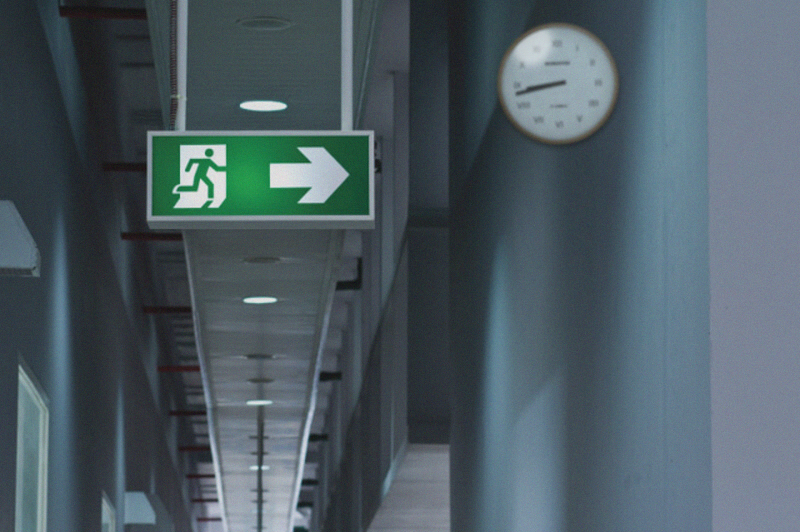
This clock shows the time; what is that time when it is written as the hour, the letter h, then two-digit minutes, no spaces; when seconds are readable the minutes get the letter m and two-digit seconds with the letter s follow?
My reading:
8h43
